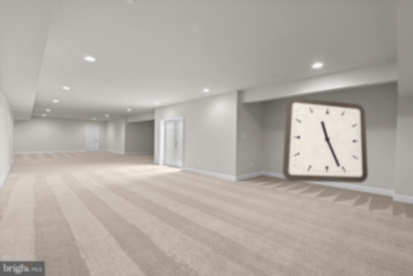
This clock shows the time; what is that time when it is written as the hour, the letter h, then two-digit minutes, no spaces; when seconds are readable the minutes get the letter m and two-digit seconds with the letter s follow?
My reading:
11h26
